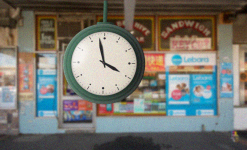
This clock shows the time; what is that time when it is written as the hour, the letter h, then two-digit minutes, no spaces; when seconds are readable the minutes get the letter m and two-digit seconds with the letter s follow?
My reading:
3h58
